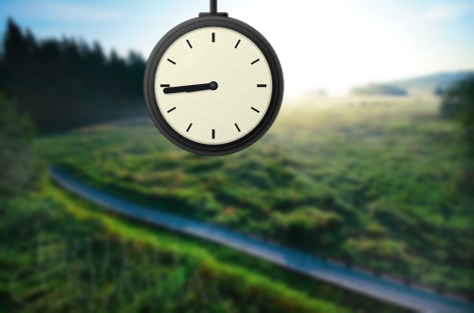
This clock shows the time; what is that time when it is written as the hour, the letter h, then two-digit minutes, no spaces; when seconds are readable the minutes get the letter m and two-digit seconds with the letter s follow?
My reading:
8h44
